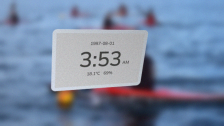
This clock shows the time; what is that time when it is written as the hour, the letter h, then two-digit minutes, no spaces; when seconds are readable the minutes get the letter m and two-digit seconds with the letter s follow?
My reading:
3h53
